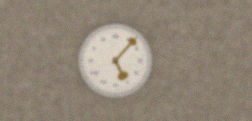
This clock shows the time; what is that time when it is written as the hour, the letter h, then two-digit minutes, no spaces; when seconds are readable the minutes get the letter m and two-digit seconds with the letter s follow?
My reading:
5h07
